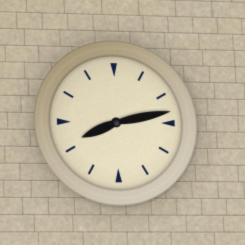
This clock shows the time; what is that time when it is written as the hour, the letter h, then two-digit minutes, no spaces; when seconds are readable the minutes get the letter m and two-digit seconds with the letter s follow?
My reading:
8h13
